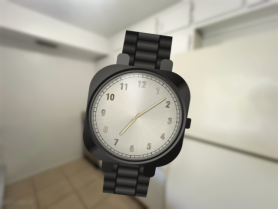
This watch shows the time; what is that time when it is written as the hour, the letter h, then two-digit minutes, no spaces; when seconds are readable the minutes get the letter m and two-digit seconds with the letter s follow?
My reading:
7h08
